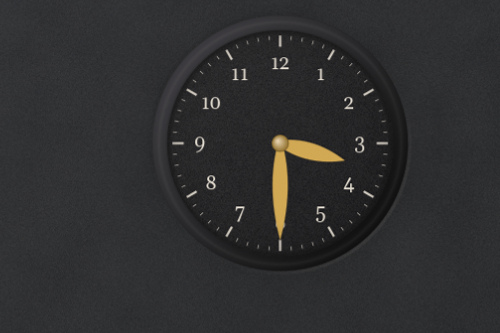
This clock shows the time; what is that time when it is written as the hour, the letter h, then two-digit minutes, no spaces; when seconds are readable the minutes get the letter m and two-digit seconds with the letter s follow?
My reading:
3h30
